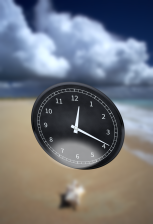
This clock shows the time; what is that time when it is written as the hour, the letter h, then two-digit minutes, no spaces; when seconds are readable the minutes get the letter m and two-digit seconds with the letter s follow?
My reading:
12h19
